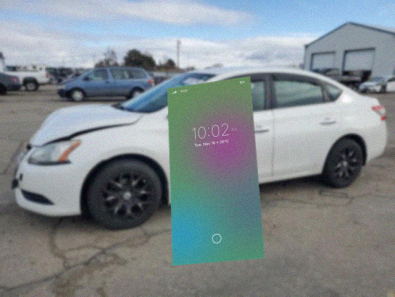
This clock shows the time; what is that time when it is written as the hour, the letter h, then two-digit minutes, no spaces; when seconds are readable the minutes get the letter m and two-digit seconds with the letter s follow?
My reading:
10h02
